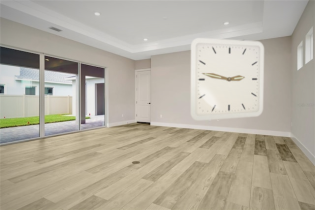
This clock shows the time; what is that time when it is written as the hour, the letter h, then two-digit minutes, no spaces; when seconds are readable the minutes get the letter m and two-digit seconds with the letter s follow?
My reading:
2h47
